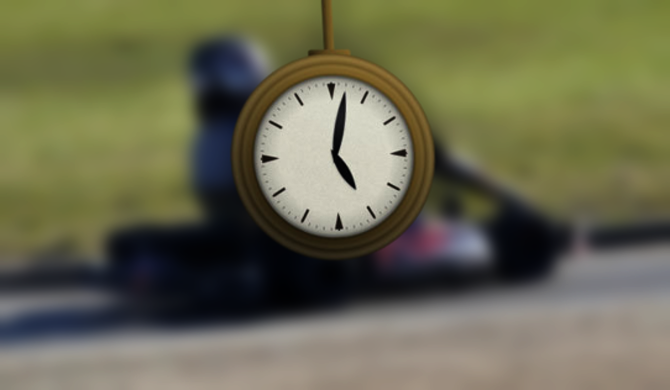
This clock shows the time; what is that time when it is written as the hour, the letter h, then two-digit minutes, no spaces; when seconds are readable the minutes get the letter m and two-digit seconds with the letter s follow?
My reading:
5h02
